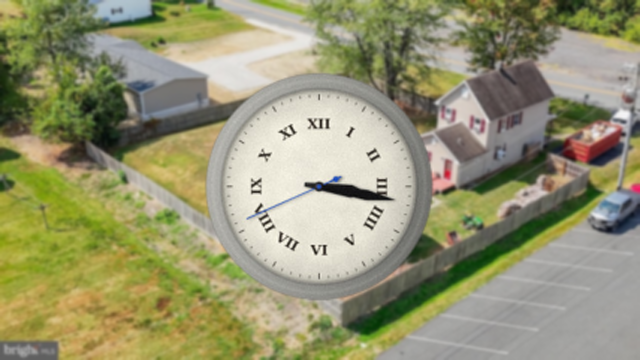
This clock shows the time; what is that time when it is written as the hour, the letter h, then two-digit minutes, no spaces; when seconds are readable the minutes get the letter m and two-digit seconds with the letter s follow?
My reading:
3h16m41s
